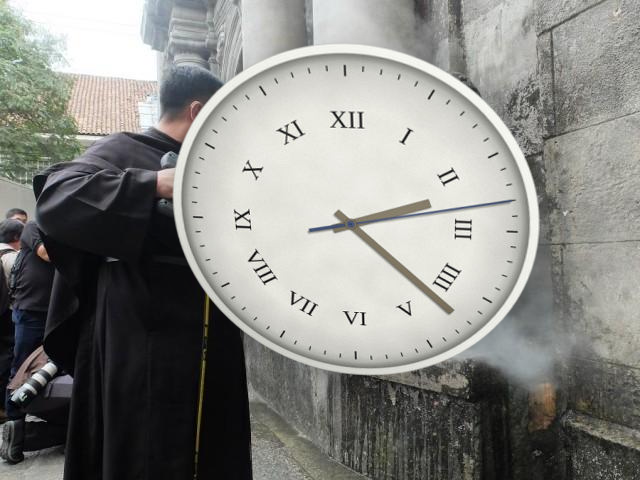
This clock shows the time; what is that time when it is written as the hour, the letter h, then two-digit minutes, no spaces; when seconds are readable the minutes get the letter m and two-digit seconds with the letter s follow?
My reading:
2h22m13s
